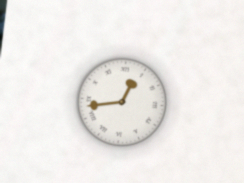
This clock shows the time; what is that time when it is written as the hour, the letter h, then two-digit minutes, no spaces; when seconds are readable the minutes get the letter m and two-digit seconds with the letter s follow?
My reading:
12h43
